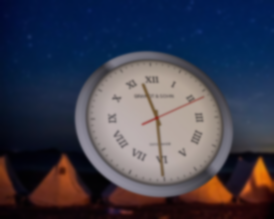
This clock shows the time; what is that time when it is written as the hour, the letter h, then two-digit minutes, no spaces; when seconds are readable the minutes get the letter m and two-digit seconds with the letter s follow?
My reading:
11h30m11s
